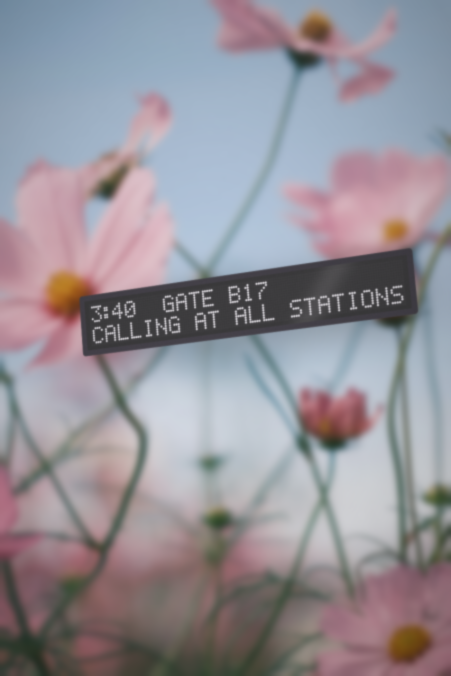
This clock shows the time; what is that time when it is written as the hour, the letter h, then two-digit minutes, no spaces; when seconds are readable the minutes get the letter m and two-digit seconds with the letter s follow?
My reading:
3h40
